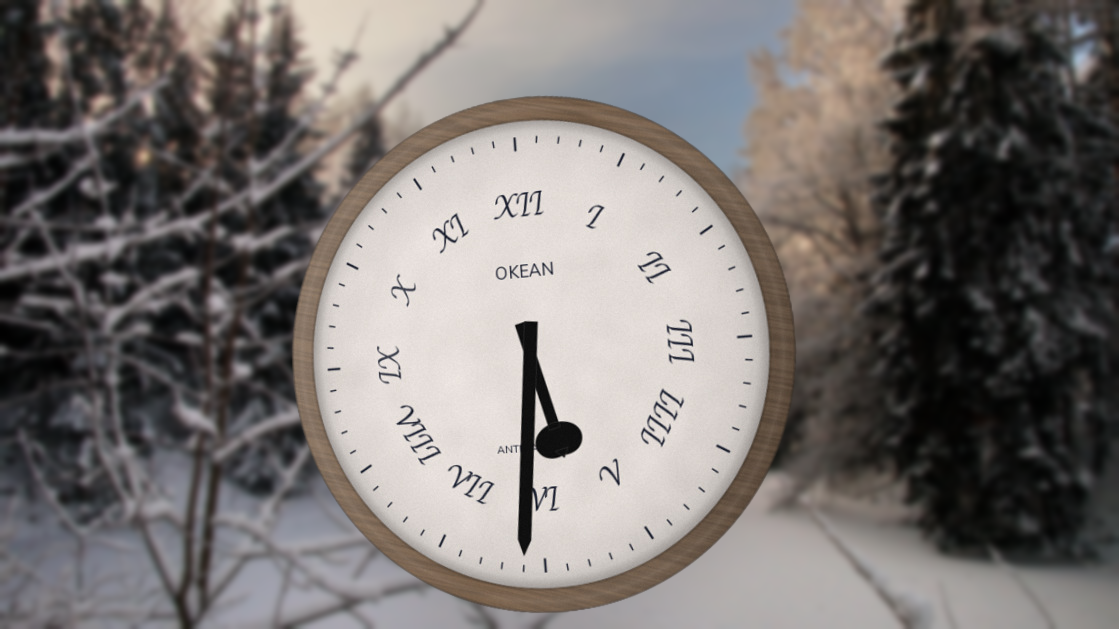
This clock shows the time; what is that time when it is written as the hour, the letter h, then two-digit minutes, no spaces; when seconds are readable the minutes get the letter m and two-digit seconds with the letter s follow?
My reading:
5h31
